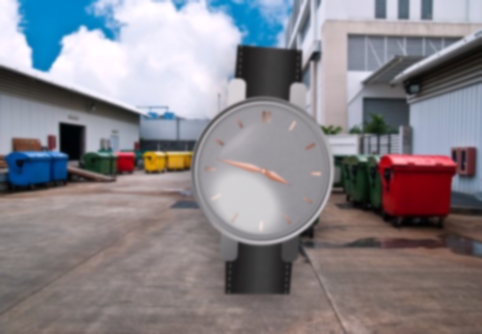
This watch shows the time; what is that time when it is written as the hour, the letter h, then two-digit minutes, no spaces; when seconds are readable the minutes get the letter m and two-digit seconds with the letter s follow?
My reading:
3h47
